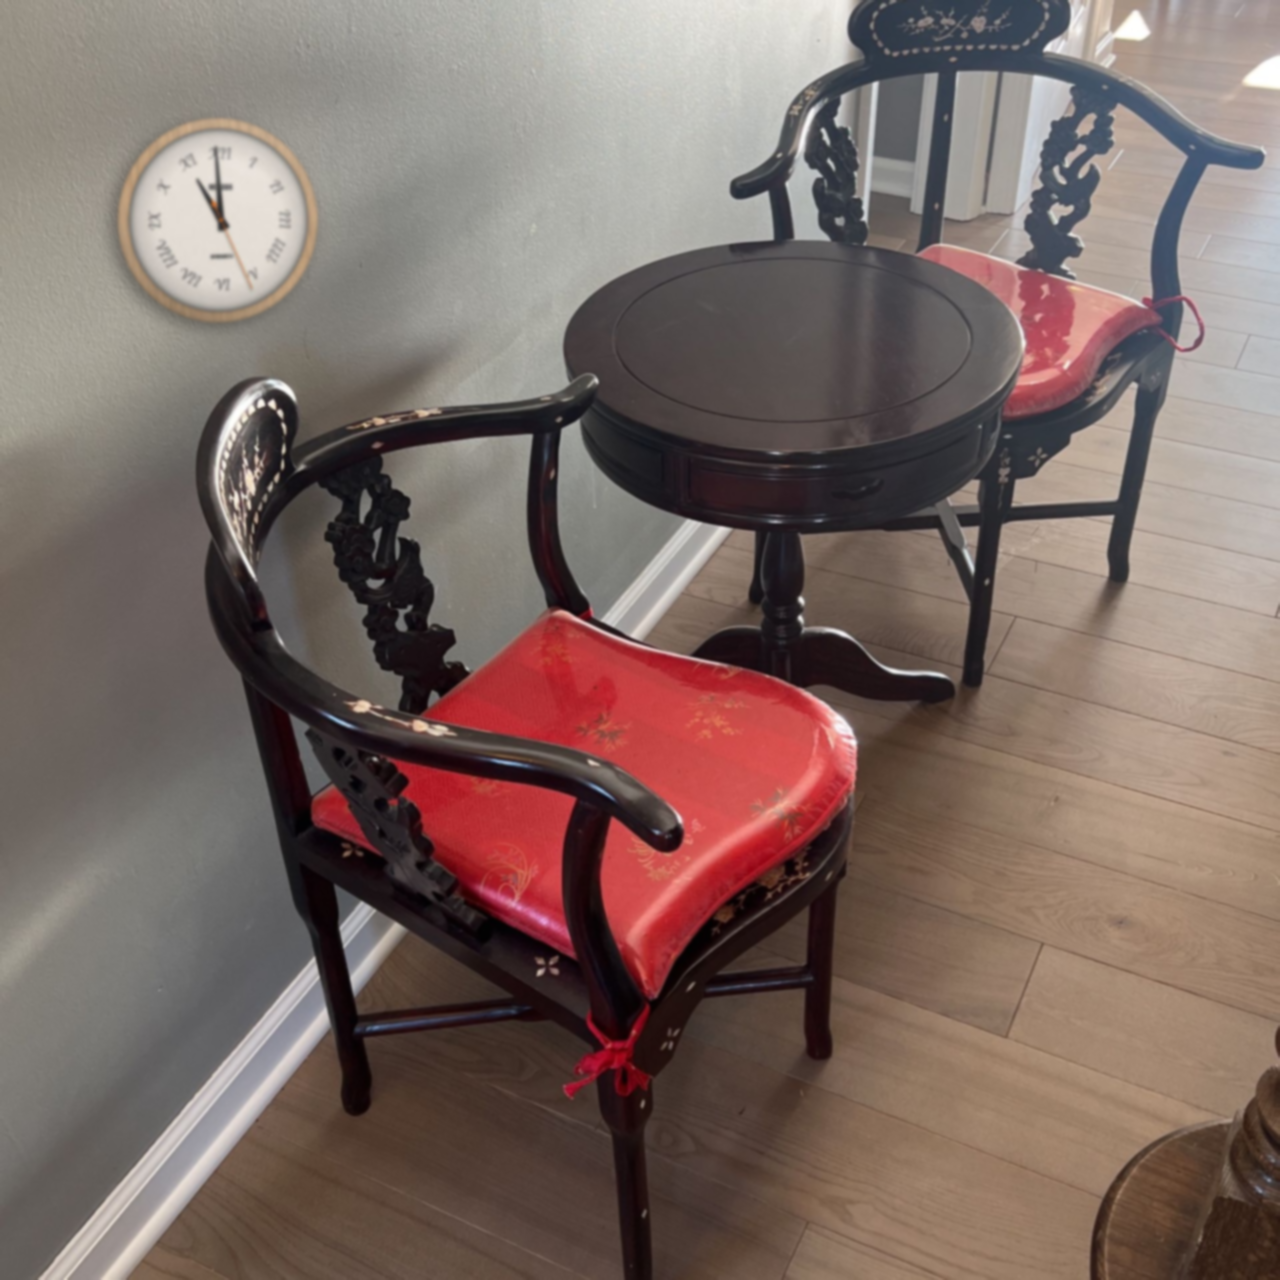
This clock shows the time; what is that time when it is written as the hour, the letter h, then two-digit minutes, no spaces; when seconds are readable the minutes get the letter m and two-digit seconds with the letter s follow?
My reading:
10h59m26s
